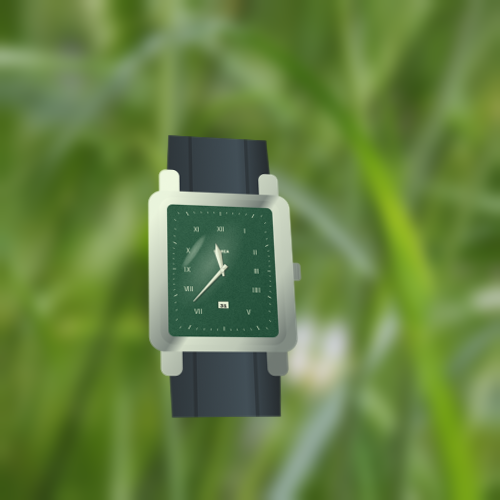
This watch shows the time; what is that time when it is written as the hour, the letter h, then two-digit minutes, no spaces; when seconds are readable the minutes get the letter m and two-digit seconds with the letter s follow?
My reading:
11h37
